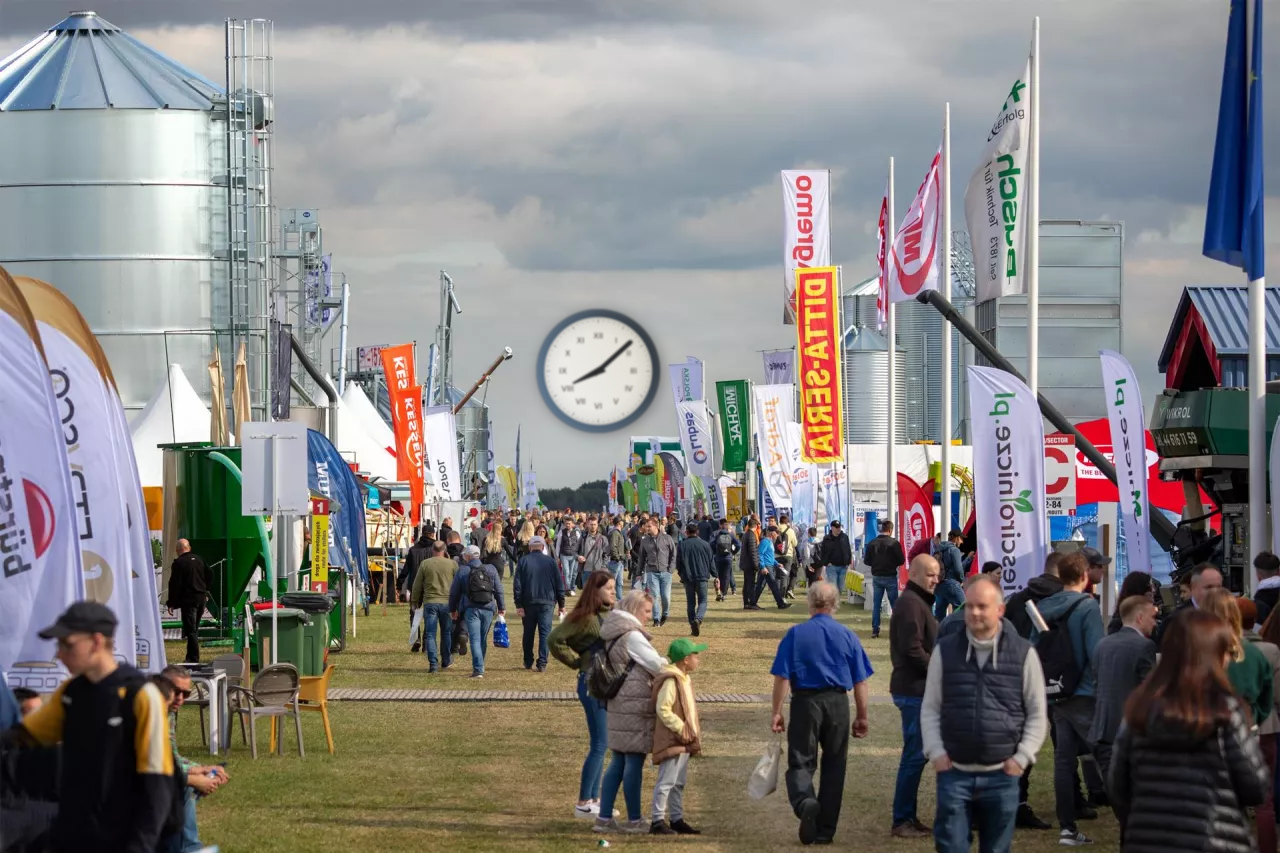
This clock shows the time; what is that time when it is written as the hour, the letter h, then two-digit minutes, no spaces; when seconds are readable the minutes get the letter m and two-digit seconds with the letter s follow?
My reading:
8h08
